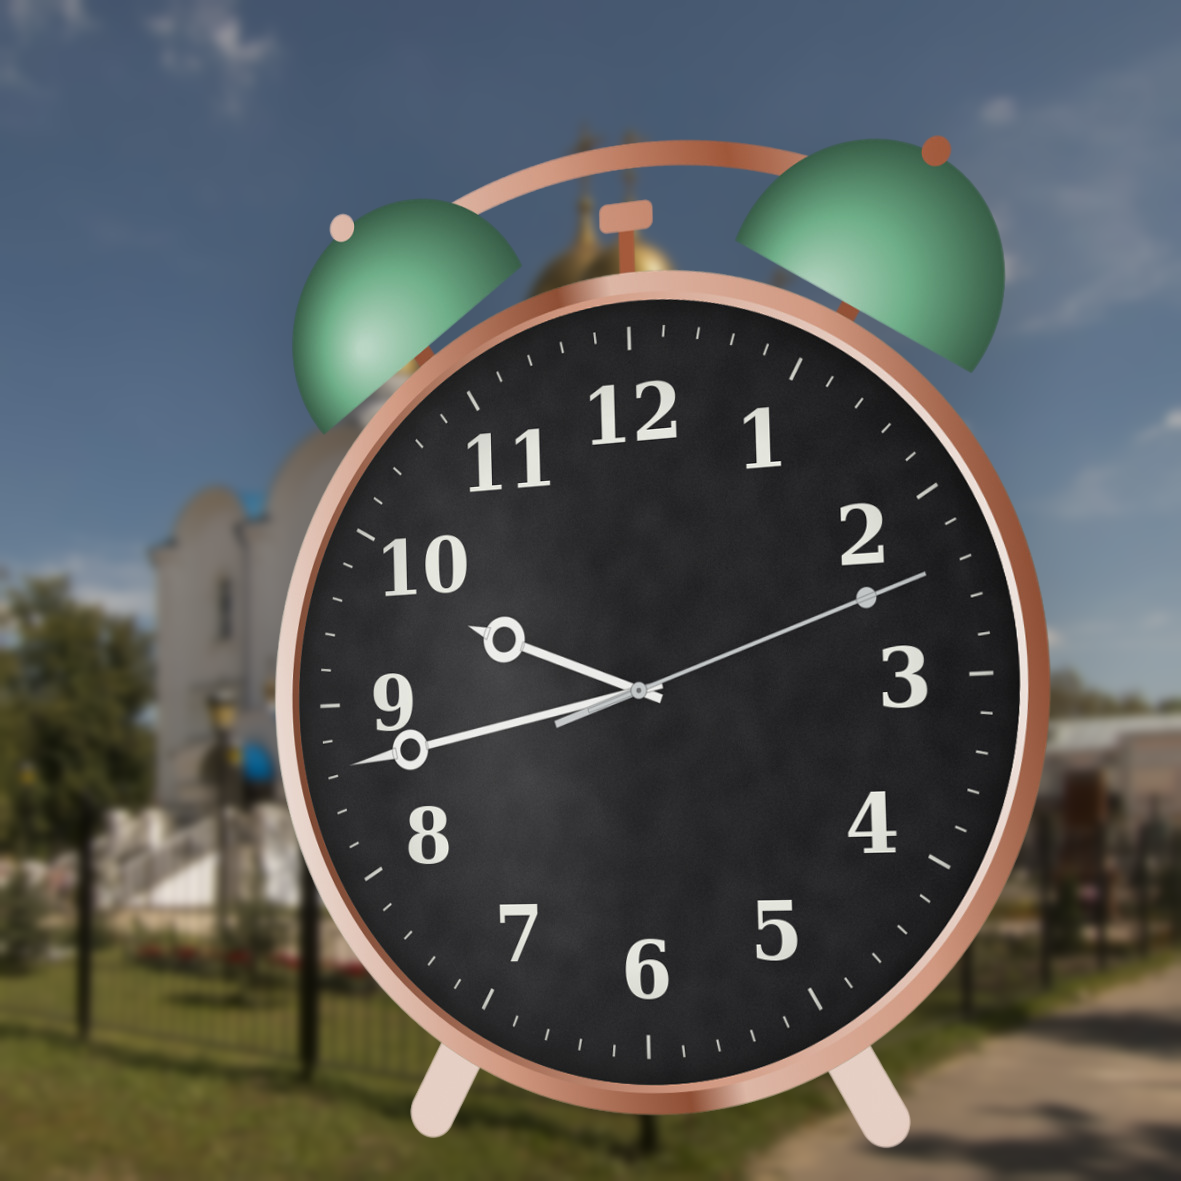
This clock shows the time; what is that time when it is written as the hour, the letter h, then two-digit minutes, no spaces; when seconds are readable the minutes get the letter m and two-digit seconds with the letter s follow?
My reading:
9h43m12s
